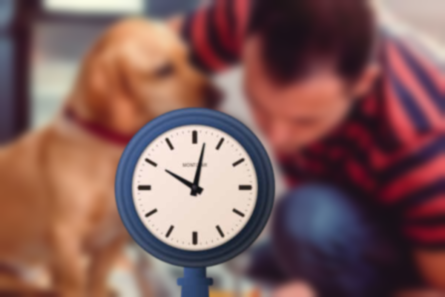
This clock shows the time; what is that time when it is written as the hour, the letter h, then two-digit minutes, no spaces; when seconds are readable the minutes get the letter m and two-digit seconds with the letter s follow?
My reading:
10h02
